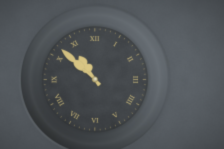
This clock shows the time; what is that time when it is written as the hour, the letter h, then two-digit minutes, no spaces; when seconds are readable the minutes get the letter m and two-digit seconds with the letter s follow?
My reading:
10h52
